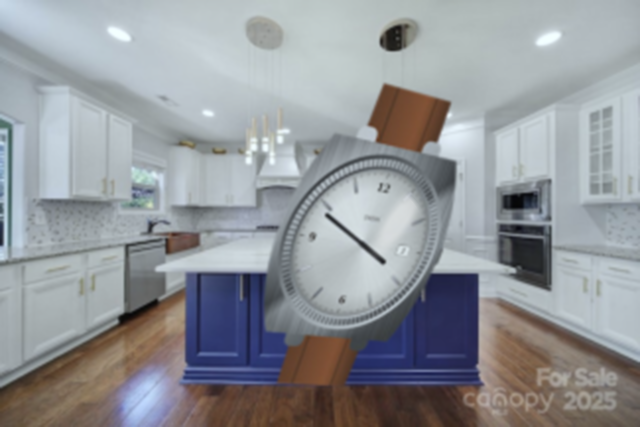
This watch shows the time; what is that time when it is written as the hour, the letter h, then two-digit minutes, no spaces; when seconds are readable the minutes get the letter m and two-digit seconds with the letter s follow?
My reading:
3h49
